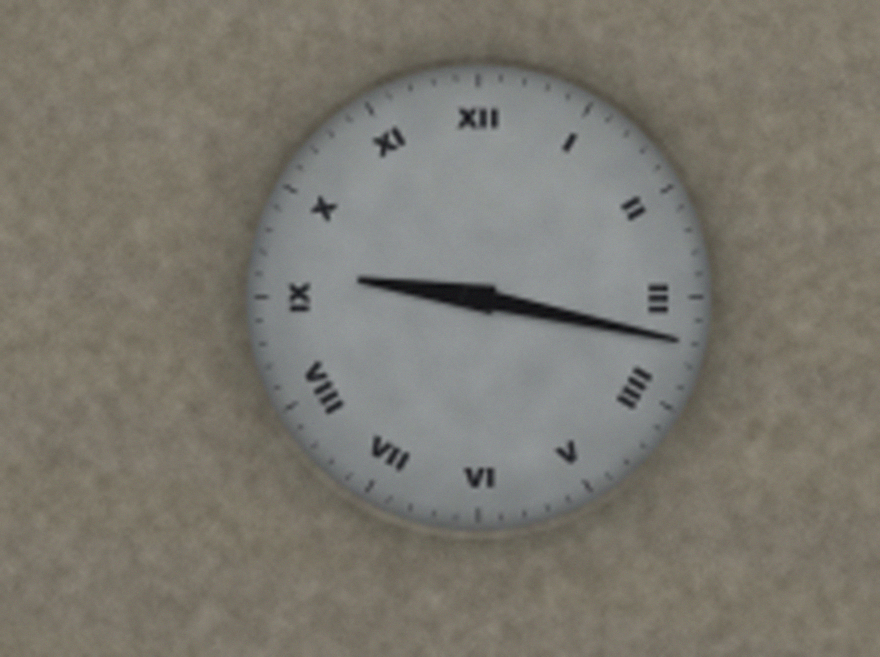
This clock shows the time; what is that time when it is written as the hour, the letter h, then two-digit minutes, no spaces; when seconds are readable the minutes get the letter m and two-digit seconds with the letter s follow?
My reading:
9h17
